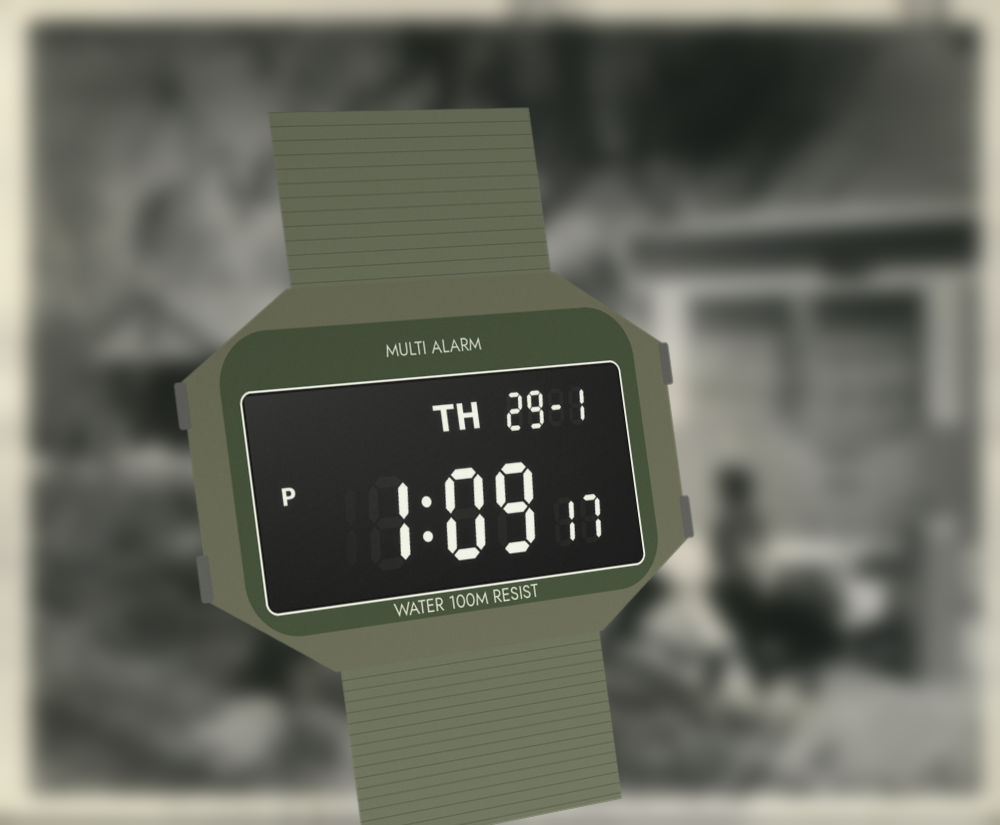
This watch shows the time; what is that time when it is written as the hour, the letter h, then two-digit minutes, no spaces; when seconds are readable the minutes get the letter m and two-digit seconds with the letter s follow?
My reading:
1h09m17s
